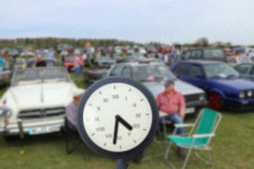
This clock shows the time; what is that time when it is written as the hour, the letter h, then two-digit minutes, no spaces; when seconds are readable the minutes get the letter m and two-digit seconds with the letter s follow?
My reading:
4h32
